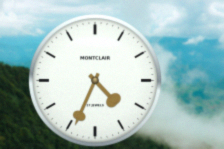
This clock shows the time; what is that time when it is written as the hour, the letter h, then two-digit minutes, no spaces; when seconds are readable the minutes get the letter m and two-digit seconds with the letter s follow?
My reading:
4h34
